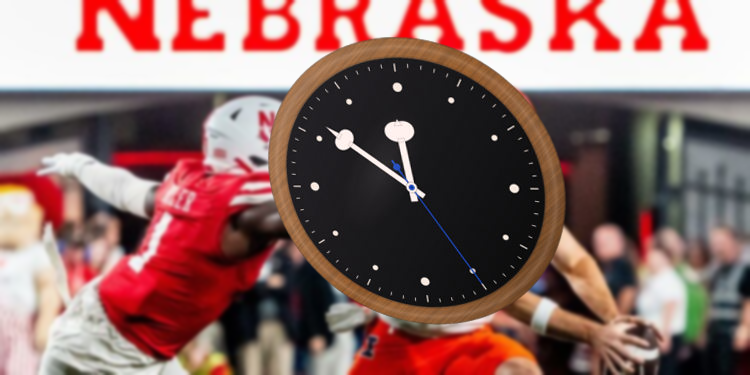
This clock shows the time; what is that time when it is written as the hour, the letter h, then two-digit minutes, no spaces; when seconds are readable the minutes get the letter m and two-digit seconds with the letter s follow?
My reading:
11h51m25s
